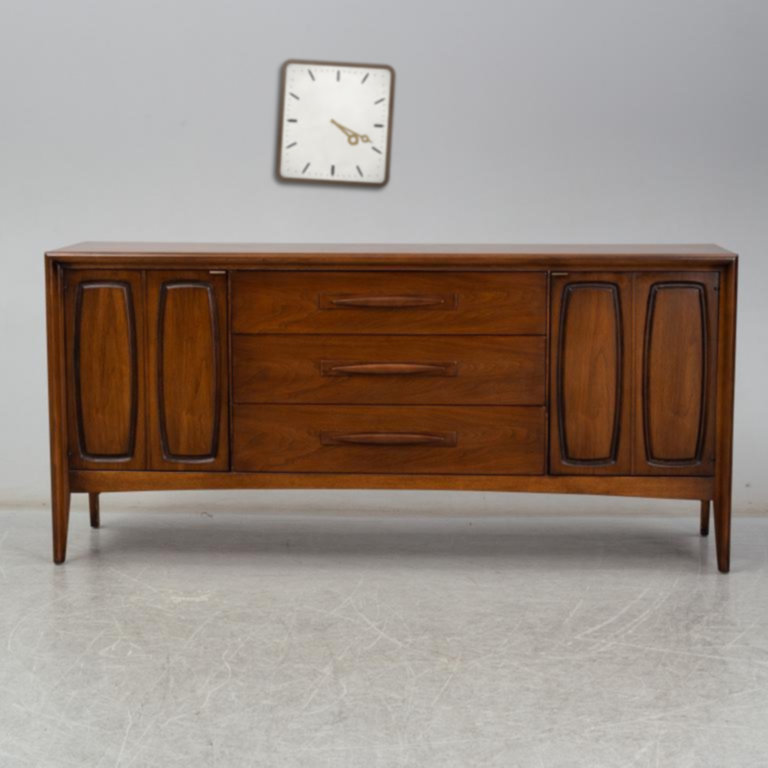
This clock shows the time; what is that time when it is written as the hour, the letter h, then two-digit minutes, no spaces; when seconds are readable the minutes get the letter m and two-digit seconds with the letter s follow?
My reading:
4h19
